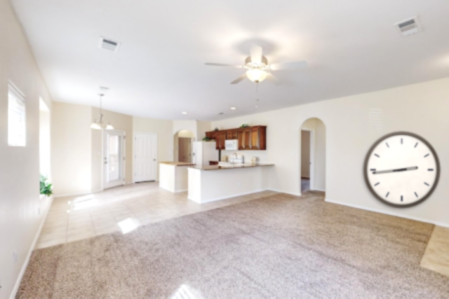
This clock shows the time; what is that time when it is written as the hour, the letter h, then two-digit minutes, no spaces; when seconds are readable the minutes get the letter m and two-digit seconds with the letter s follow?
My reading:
2h44
